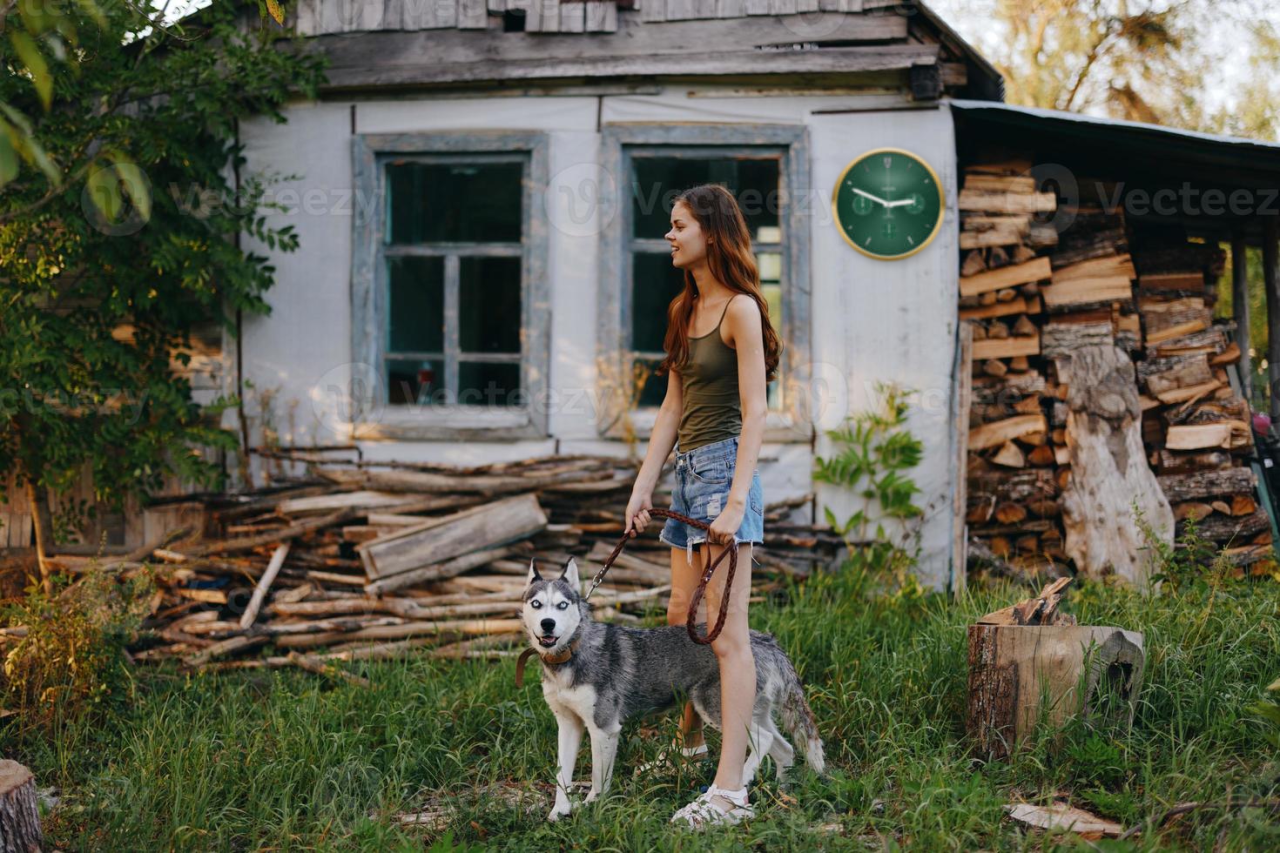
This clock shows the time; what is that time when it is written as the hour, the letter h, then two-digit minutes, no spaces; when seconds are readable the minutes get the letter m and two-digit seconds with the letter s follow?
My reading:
2h49
